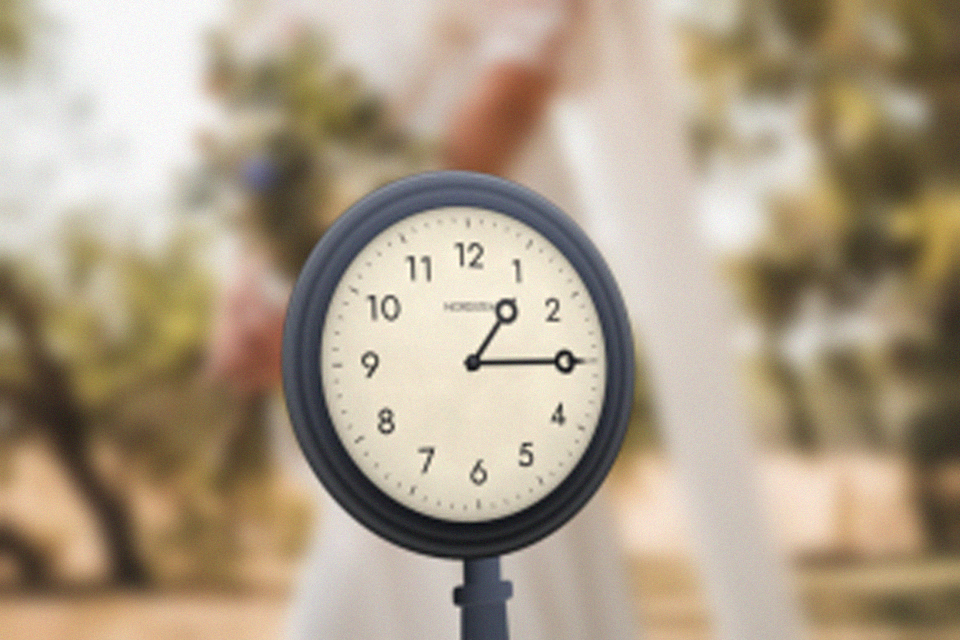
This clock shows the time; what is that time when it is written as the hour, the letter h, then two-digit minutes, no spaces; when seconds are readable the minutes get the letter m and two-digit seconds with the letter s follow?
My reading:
1h15
